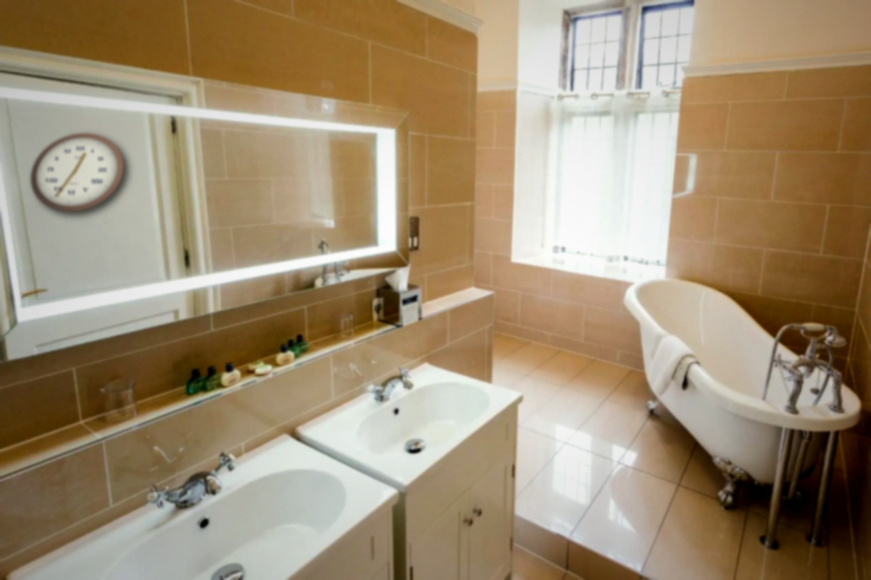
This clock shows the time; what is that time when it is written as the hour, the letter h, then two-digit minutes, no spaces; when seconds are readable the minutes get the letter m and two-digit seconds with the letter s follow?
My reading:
12h34
